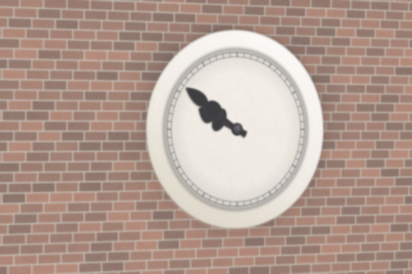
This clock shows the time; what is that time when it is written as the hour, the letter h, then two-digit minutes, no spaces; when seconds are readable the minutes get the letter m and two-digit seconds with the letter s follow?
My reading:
9h51
